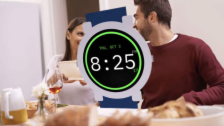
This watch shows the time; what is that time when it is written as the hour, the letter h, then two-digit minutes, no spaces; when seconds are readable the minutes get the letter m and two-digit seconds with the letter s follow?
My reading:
8h25
